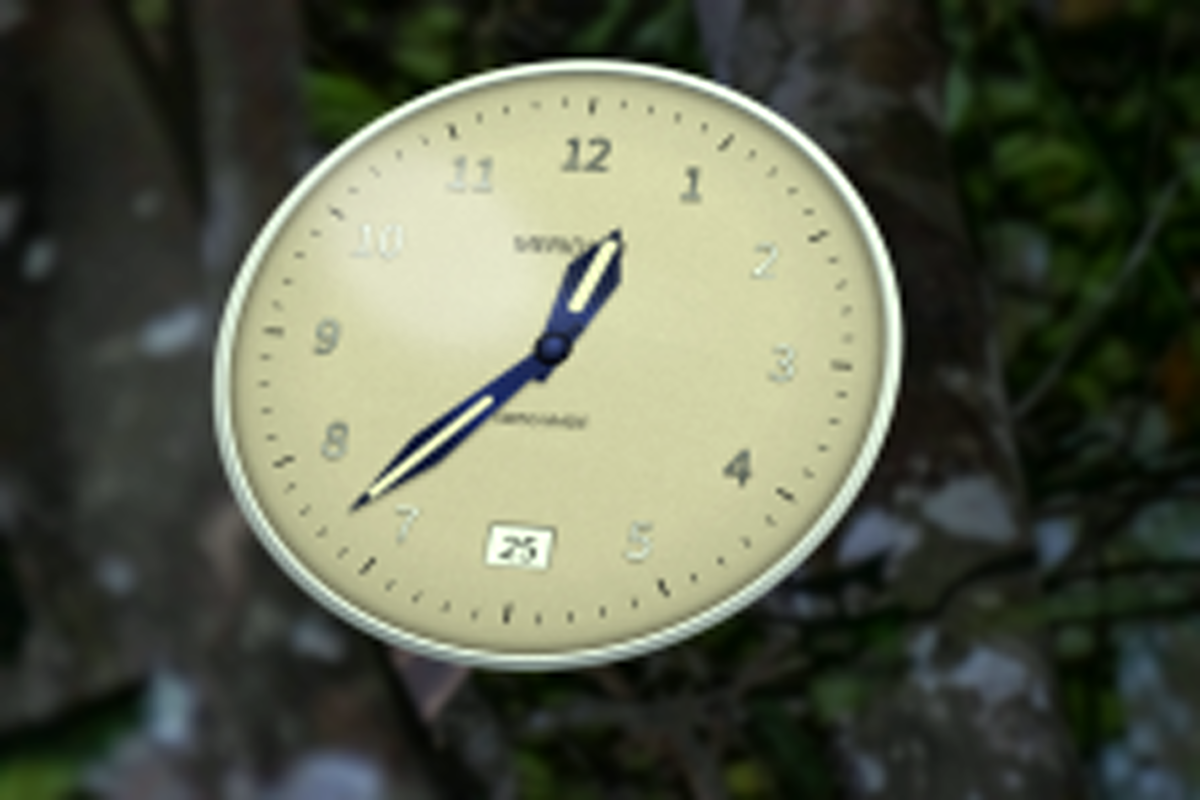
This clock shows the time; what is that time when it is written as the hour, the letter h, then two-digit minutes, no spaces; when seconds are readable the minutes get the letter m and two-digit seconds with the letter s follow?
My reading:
12h37
